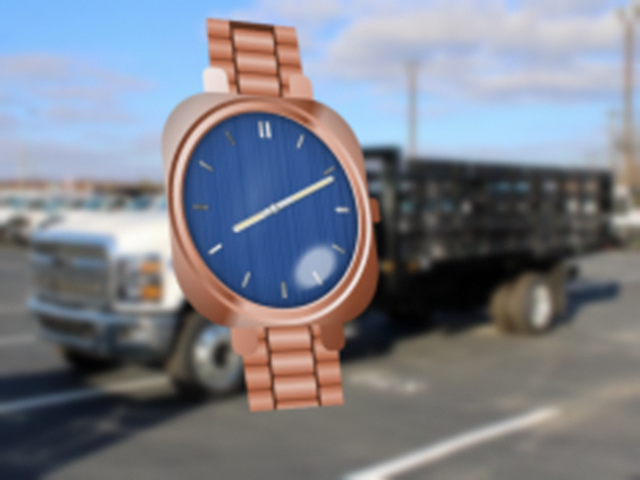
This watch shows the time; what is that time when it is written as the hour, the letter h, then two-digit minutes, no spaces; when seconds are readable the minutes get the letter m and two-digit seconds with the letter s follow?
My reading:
8h11
